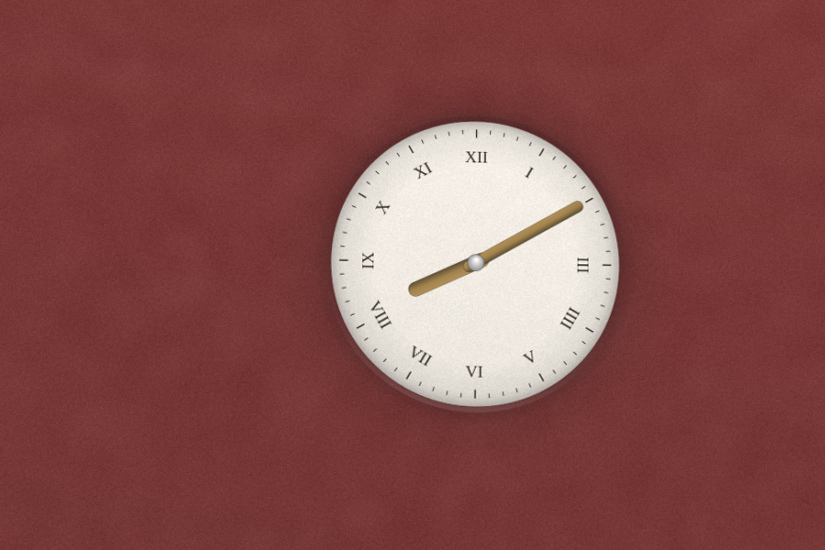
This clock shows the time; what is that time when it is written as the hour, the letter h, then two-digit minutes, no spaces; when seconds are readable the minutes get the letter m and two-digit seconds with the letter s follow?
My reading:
8h10
